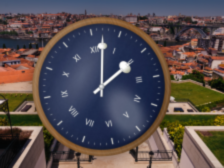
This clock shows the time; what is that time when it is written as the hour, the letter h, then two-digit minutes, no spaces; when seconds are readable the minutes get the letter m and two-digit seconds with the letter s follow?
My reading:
2h02
